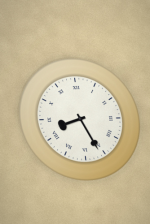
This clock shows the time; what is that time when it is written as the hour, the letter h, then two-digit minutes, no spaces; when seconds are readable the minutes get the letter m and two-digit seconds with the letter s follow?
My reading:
8h26
